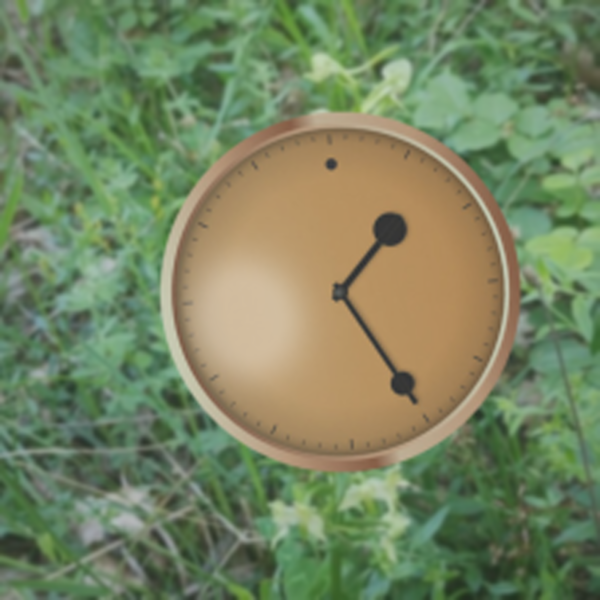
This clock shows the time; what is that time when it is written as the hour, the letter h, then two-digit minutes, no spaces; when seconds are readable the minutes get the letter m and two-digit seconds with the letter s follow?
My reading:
1h25
